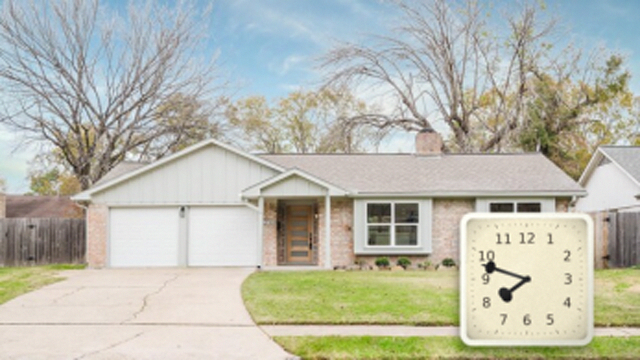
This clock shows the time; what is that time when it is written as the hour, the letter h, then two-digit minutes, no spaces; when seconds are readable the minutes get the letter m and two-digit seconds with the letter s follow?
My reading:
7h48
